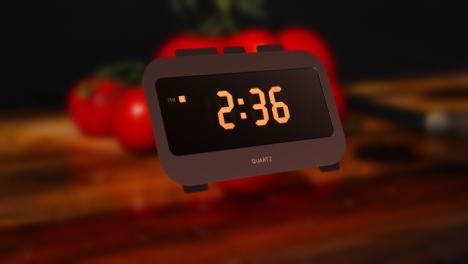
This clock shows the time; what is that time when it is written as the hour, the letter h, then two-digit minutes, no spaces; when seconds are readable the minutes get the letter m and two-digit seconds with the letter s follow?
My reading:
2h36
